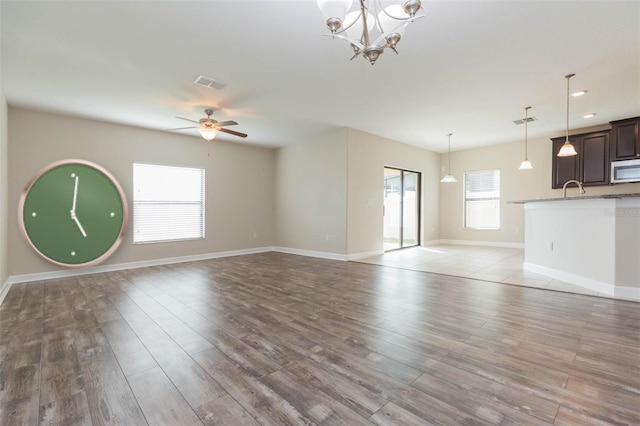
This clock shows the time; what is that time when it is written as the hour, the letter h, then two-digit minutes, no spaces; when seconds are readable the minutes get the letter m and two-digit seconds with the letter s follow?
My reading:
5h01
